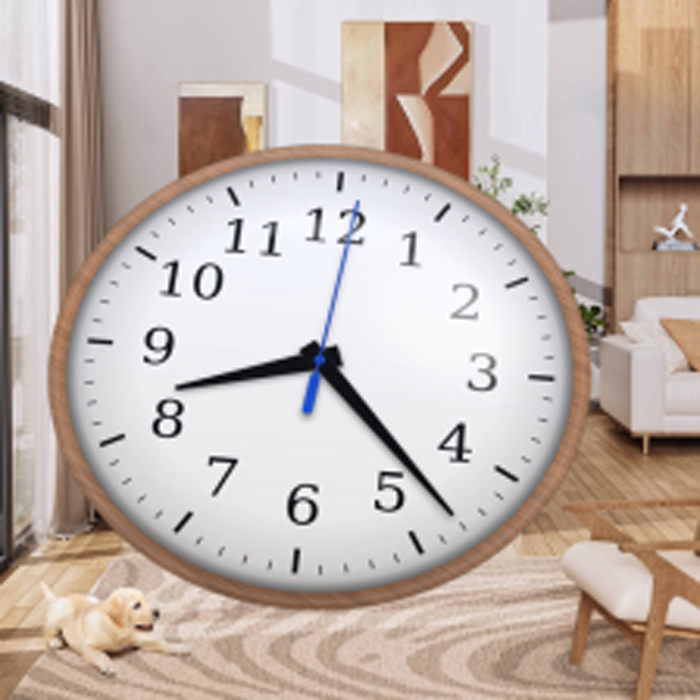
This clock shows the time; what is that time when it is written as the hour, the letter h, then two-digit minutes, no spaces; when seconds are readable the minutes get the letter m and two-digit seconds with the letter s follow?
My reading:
8h23m01s
